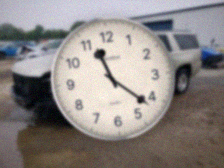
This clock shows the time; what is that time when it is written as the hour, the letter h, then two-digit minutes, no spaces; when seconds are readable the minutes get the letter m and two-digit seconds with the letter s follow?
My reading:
11h22
